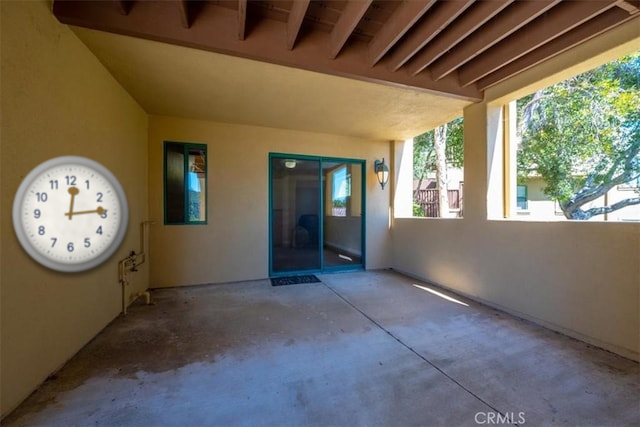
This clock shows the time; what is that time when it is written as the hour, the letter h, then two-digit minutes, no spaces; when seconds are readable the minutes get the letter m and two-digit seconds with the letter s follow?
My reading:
12h14
